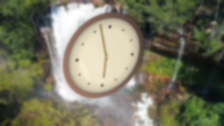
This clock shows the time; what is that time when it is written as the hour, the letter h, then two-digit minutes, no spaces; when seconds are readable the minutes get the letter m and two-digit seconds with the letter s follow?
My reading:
5h57
